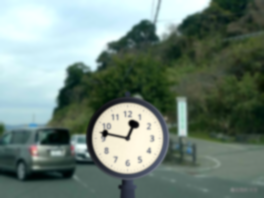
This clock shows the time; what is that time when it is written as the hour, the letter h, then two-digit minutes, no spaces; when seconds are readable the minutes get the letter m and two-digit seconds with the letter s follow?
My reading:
12h47
